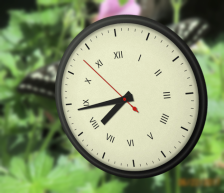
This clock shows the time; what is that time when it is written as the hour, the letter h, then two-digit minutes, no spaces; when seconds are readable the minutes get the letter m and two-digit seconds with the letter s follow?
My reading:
7h43m53s
